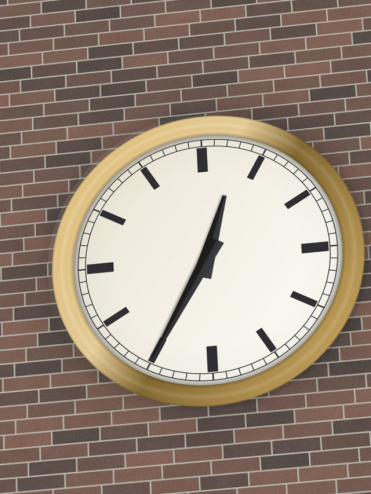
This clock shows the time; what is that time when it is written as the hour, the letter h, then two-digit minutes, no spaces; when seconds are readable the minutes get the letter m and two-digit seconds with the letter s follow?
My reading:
12h35
